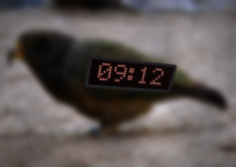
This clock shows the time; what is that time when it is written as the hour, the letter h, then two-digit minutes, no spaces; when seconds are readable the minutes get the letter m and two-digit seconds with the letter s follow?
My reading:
9h12
